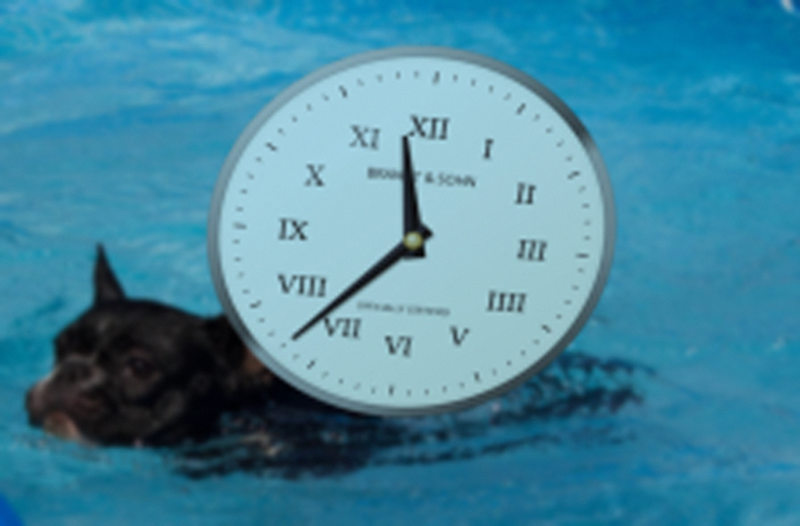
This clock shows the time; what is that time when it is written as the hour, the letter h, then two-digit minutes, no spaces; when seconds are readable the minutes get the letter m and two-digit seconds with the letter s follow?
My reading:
11h37
